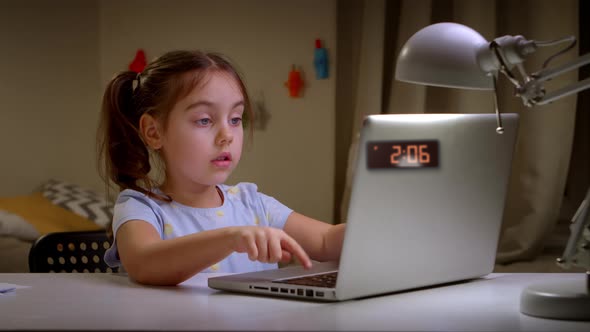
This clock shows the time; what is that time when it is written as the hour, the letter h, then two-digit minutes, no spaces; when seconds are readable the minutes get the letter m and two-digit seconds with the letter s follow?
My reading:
2h06
